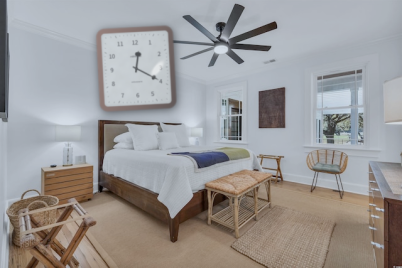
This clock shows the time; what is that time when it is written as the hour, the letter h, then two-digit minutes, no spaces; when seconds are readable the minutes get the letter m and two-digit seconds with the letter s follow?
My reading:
12h20
